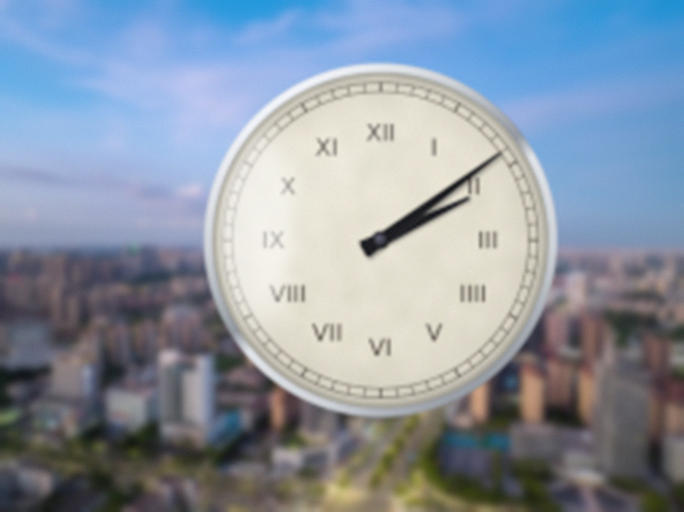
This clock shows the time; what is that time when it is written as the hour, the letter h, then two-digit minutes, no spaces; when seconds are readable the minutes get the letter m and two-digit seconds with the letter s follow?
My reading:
2h09
